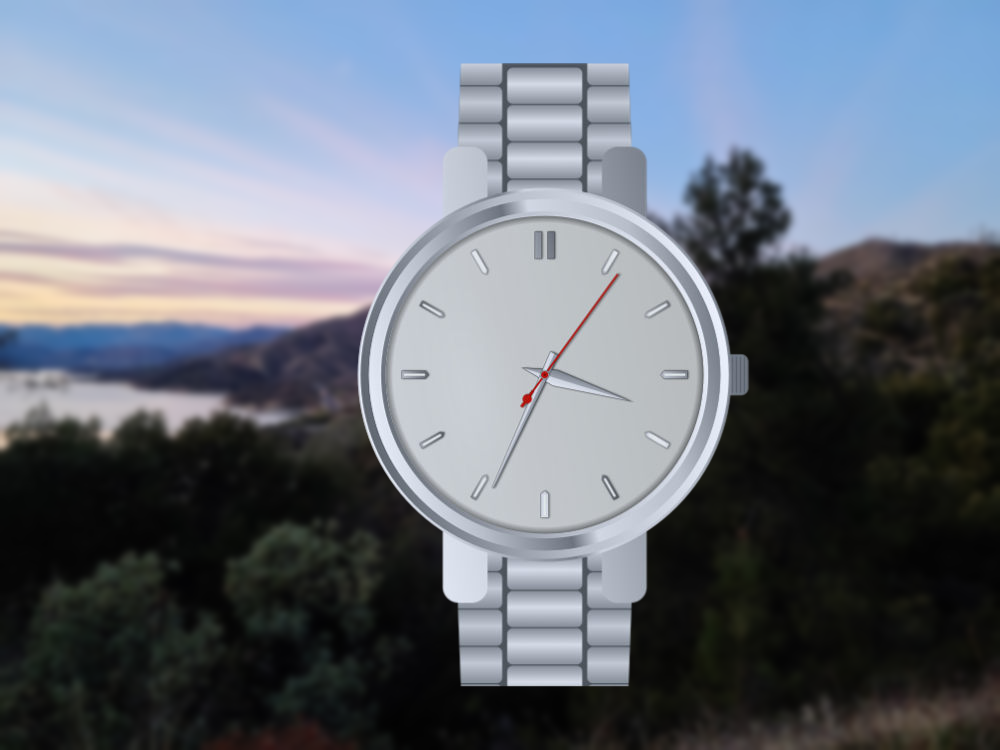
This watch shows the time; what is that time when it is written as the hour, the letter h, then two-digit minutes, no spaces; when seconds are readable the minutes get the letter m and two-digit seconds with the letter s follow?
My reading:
3h34m06s
